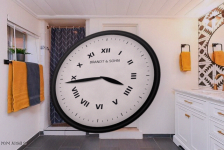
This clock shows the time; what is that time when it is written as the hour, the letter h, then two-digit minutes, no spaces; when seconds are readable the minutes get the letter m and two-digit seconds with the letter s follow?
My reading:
3h44
